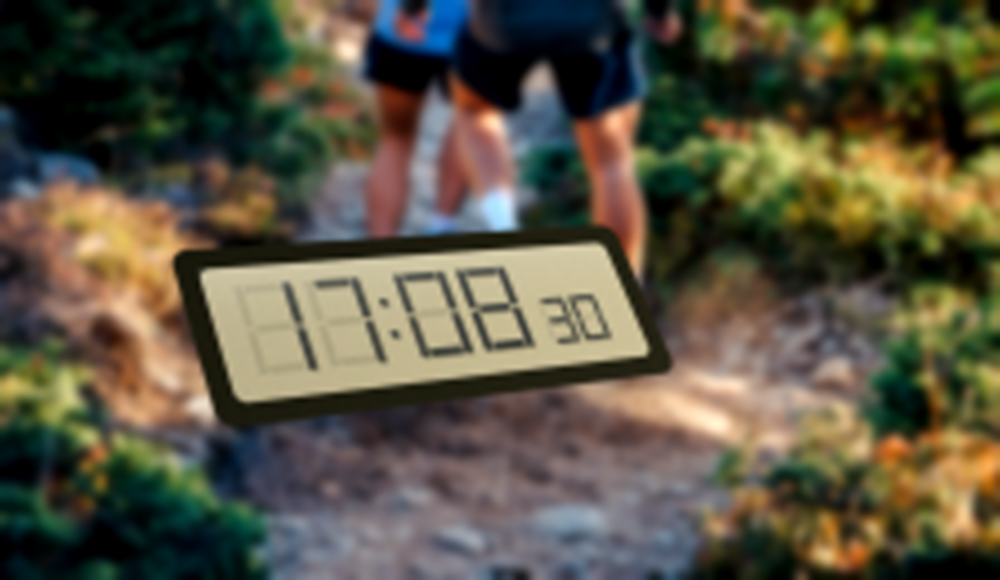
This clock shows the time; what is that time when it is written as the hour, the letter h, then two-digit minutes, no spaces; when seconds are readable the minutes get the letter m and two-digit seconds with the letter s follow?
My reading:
17h08m30s
